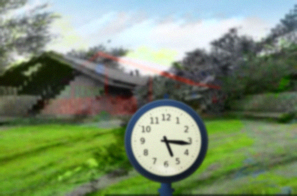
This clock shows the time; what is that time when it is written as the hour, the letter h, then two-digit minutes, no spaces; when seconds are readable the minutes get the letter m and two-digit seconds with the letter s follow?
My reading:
5h16
